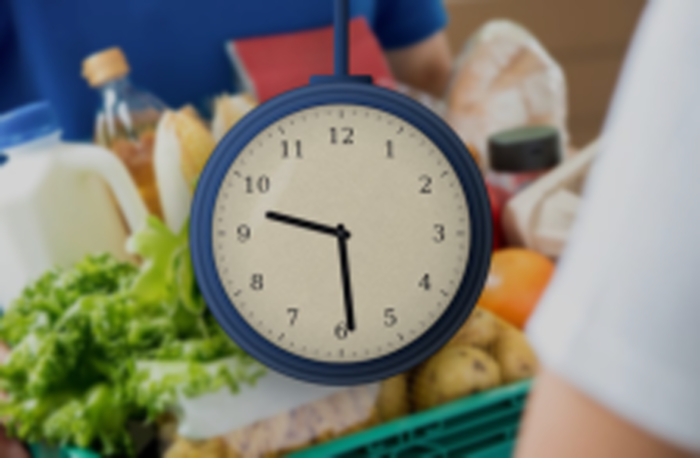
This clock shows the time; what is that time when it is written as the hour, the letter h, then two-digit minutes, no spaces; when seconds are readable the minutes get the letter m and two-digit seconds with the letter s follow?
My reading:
9h29
